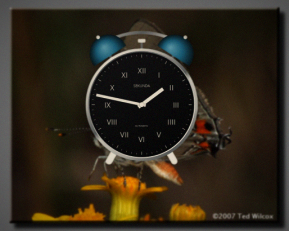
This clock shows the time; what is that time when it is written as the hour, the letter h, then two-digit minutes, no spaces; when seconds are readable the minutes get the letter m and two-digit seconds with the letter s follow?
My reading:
1h47
